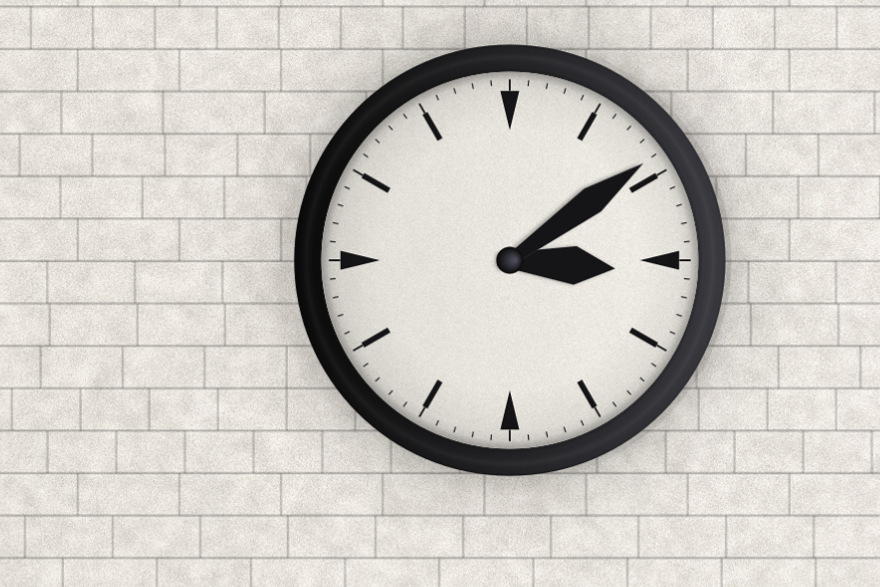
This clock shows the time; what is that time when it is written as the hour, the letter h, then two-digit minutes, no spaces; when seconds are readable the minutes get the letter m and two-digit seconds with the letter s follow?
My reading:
3h09
